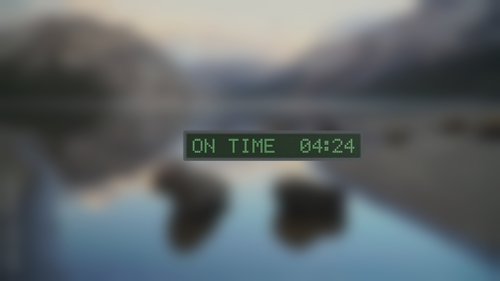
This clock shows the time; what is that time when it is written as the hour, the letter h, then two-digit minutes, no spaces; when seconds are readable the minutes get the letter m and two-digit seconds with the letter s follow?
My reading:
4h24
